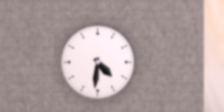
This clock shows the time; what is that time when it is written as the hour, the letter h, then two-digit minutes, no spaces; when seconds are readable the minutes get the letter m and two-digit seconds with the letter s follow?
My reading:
4h31
